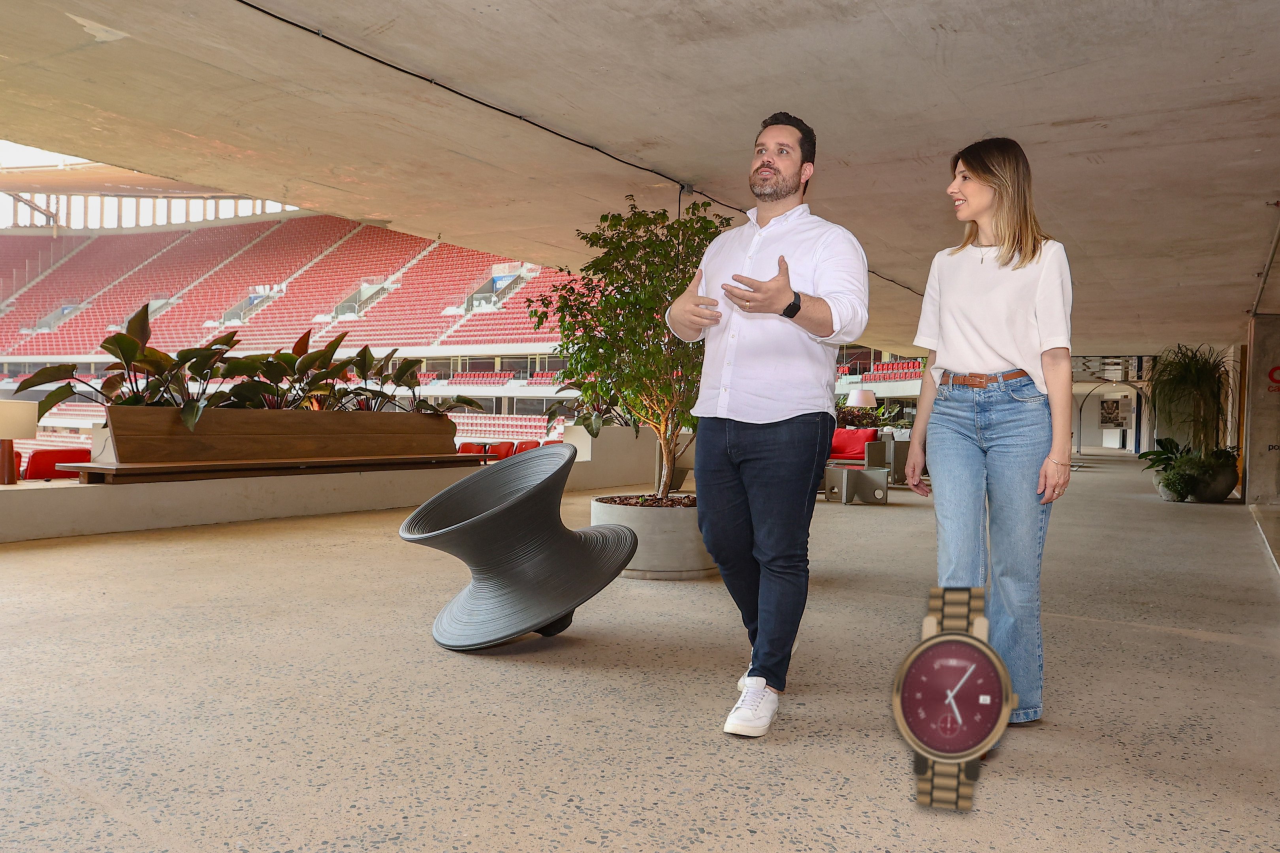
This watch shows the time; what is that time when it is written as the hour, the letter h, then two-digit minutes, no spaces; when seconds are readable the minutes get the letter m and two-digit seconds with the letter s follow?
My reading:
5h06
